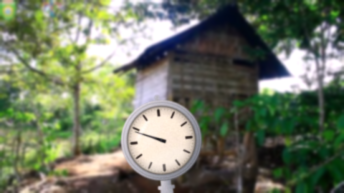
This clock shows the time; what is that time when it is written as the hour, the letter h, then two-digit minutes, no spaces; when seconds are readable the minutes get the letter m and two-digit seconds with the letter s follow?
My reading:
9h49
